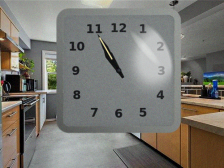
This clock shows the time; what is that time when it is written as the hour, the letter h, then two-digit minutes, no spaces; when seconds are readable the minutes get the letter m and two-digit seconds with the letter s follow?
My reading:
10h55
